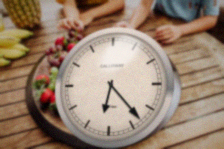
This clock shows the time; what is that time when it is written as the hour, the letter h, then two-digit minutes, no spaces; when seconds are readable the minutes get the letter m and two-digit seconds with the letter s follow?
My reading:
6h23
